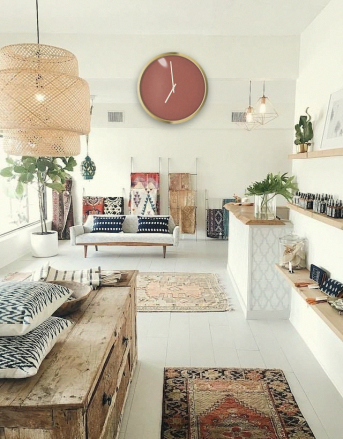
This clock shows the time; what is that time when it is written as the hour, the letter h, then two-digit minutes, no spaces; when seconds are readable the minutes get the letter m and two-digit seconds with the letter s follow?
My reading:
6h59
